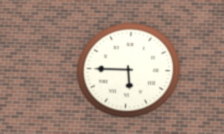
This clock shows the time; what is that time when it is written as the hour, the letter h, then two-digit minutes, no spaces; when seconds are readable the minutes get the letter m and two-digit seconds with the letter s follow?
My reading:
5h45
